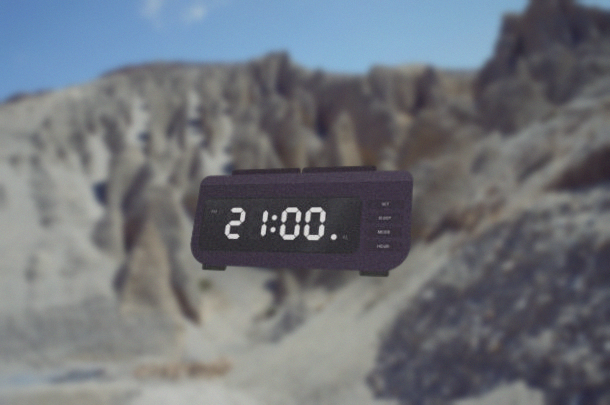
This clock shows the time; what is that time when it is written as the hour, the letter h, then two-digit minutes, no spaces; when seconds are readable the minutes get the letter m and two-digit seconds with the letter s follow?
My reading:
21h00
